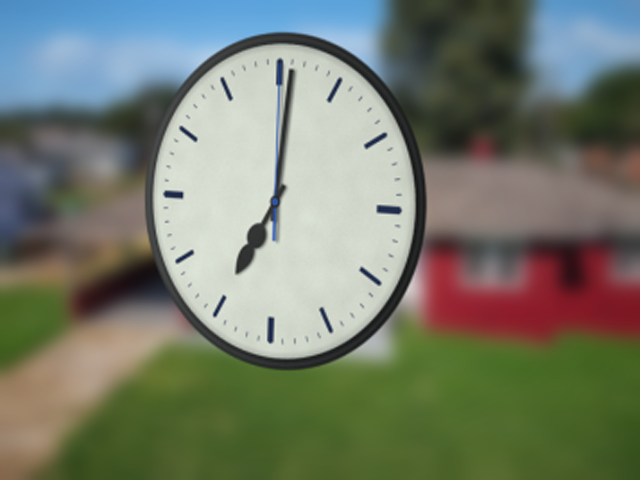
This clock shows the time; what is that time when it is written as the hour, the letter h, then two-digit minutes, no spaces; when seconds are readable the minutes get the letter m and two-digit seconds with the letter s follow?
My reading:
7h01m00s
